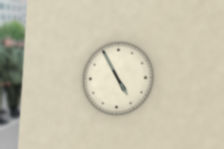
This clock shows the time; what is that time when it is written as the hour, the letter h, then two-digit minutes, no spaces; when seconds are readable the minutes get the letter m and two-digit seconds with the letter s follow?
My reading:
4h55
